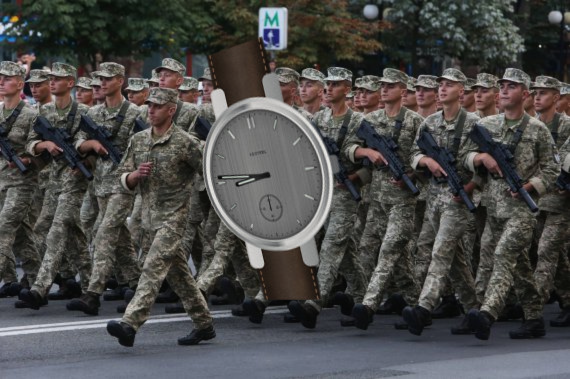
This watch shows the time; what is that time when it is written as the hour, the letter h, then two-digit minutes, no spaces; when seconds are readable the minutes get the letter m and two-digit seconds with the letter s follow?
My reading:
8h46
